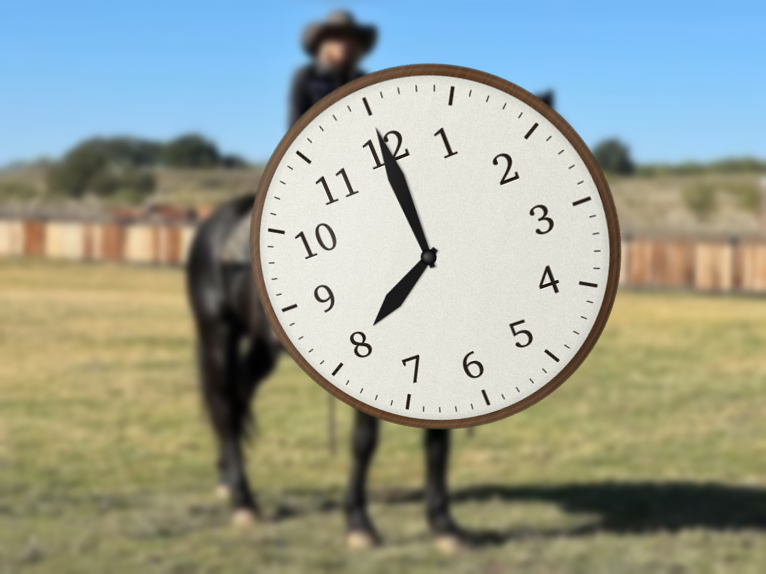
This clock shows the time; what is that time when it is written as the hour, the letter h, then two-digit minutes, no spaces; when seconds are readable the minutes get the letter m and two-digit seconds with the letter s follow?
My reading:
8h00
